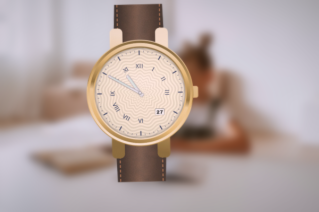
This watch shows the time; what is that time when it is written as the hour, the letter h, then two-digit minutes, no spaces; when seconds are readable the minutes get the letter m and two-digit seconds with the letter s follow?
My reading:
10h50
